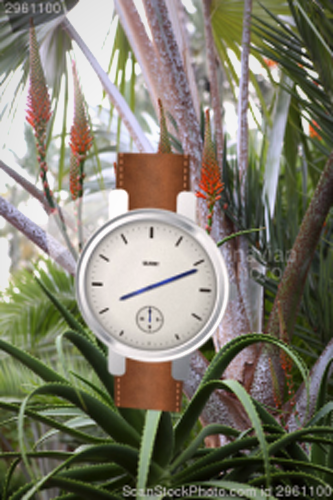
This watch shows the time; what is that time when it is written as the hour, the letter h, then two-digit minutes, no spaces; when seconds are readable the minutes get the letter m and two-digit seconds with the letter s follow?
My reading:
8h11
